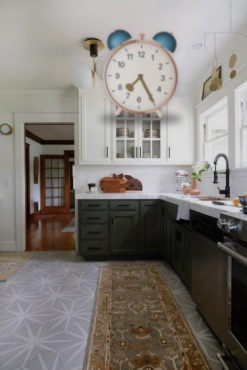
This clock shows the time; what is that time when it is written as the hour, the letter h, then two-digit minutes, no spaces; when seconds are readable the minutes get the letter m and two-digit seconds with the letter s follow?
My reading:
7h25
